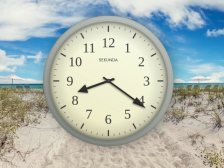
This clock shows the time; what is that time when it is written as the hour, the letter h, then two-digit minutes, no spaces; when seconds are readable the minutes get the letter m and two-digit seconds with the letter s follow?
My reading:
8h21
